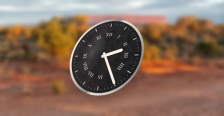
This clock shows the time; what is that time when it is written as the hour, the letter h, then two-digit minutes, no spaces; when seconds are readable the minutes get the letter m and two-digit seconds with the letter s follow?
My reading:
2h25
